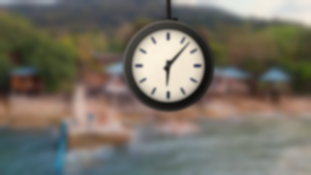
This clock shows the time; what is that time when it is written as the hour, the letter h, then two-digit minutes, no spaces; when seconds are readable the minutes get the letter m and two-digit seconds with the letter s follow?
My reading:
6h07
